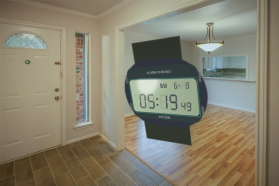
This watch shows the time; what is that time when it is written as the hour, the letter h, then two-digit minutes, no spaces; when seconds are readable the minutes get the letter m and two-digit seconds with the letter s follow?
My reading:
5h19m49s
